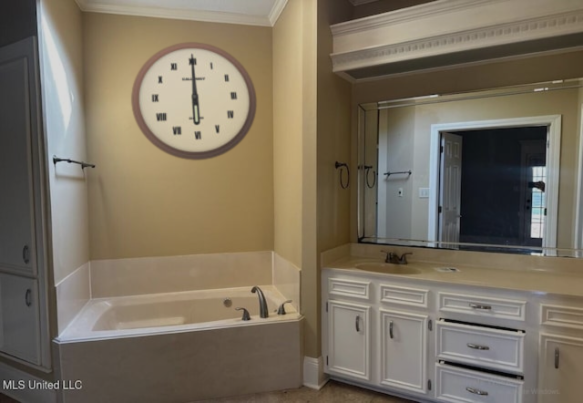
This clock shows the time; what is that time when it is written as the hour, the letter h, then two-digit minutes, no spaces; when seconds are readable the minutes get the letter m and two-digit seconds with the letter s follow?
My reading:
6h00
